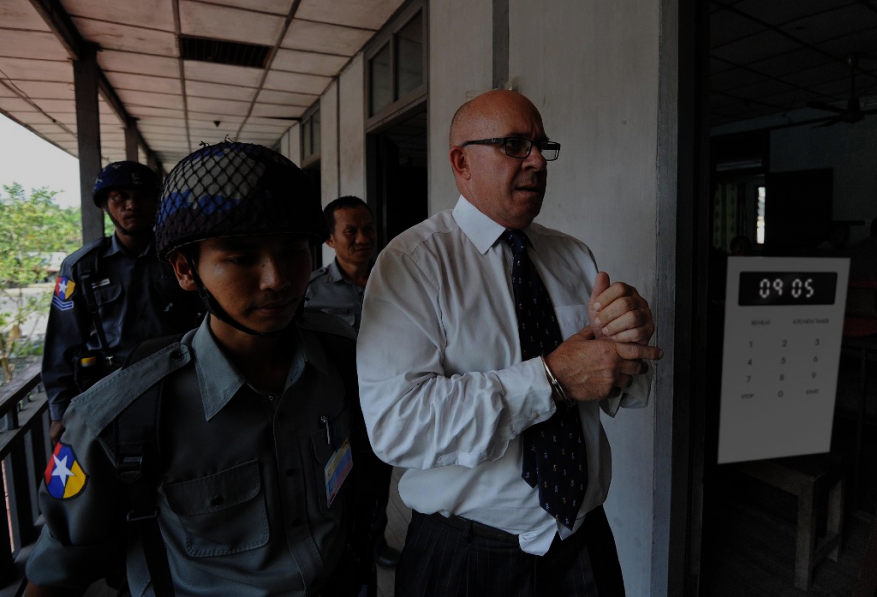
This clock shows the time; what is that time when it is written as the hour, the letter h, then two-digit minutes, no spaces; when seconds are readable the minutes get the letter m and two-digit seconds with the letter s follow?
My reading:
9h05
